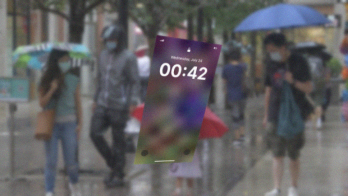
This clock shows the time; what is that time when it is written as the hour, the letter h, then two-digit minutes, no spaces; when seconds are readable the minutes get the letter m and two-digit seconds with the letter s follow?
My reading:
0h42
